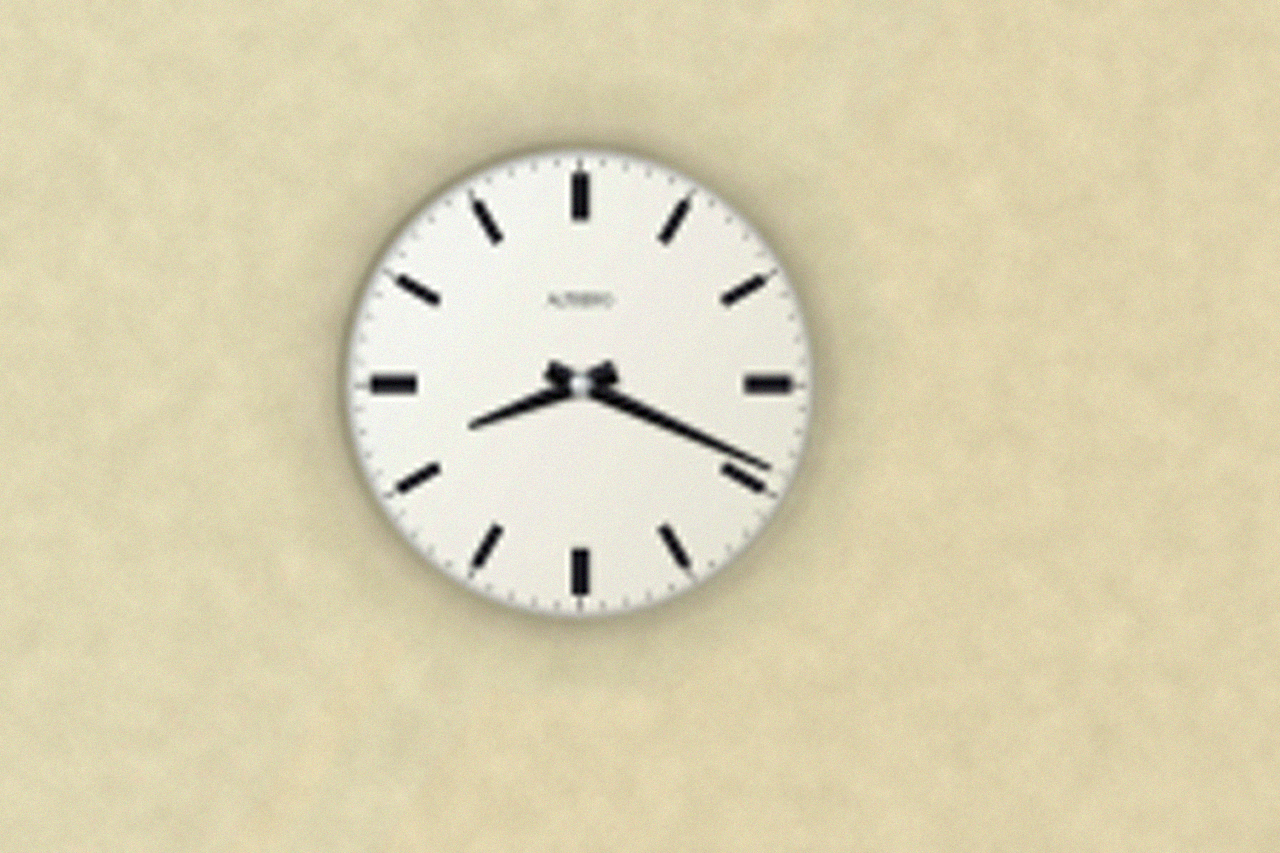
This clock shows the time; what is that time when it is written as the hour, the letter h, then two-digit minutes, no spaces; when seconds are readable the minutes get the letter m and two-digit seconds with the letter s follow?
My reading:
8h19
